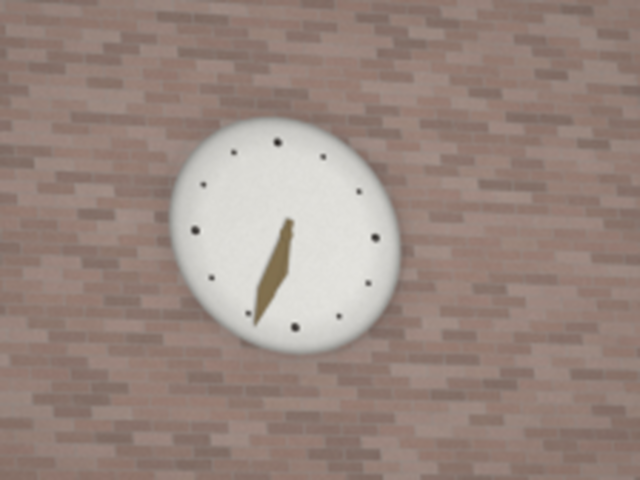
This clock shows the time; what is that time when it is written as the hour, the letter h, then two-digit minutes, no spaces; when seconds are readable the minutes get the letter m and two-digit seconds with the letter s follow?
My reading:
6h34
